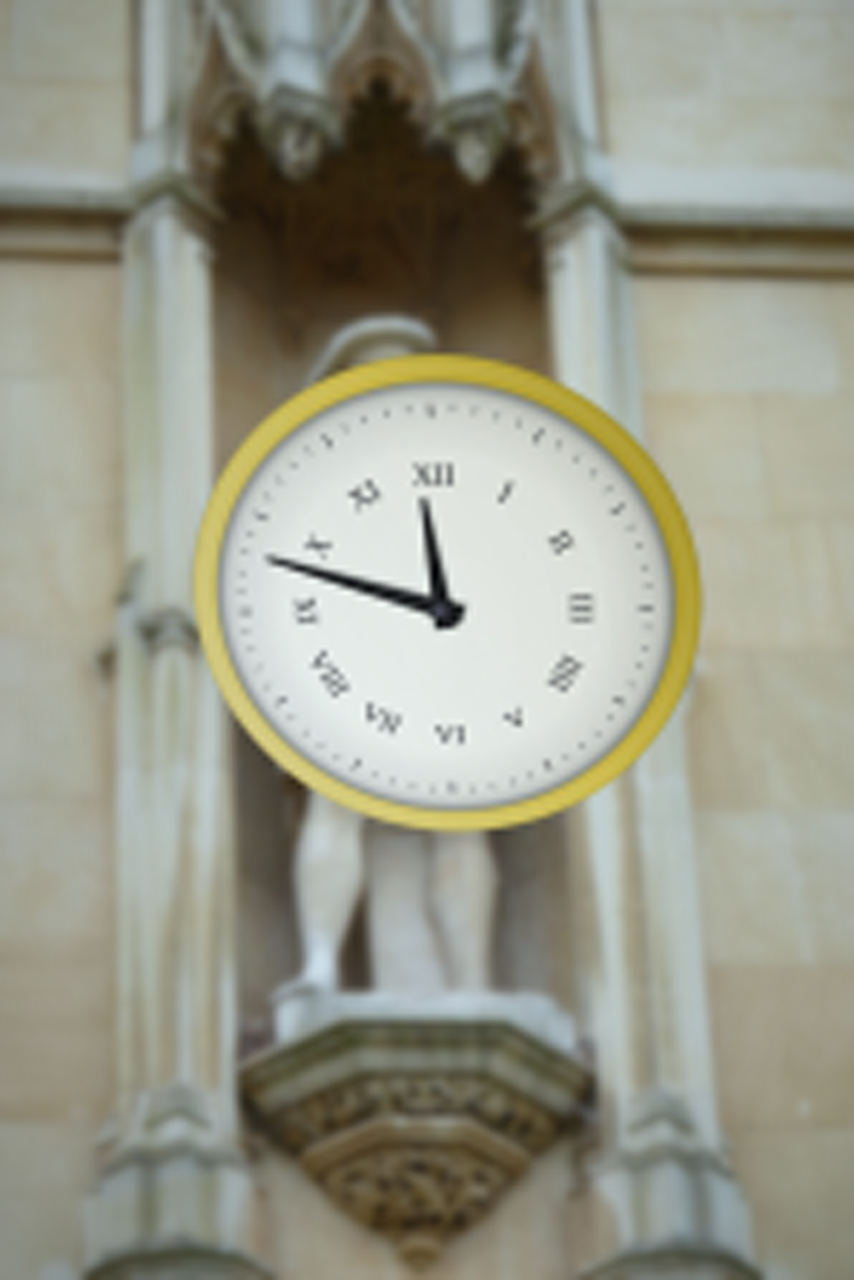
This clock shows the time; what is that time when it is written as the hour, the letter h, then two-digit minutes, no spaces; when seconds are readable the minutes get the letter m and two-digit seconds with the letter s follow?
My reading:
11h48
